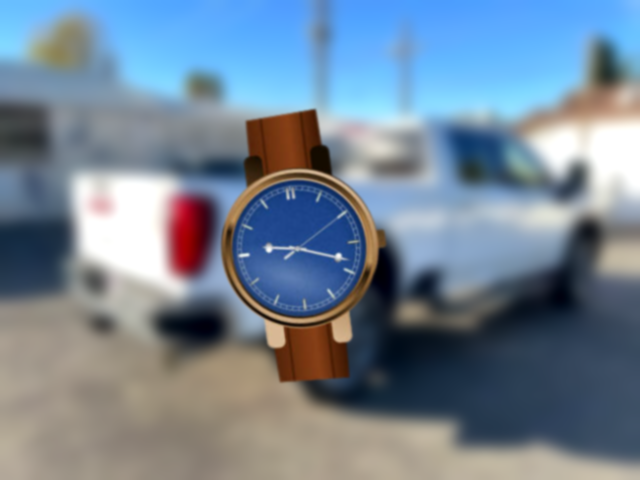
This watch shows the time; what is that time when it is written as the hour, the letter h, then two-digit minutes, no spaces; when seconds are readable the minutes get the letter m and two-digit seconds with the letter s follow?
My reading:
9h18m10s
